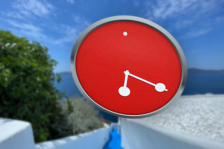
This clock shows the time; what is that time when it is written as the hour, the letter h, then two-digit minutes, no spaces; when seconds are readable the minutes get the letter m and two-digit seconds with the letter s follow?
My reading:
6h19
